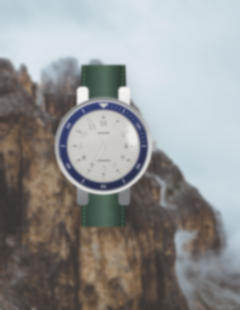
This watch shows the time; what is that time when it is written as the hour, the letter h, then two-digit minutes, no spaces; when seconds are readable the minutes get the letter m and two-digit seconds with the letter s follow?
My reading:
6h55
